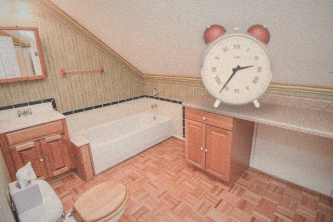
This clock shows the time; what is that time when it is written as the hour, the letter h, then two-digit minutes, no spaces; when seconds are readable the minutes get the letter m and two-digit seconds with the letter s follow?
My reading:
2h36
